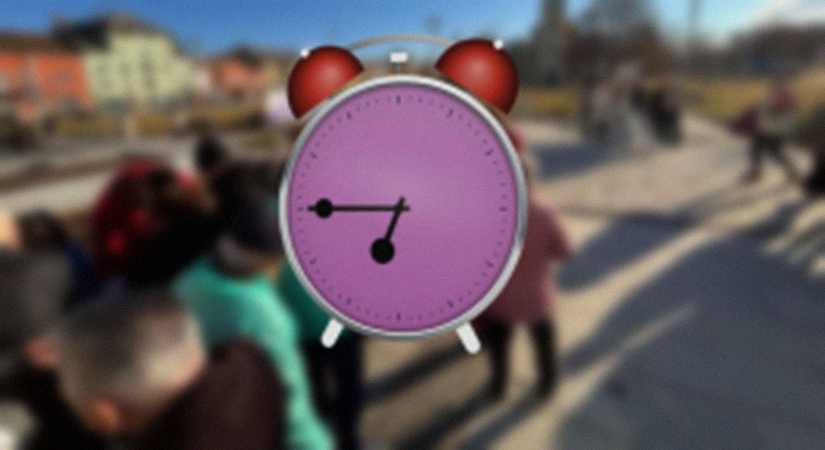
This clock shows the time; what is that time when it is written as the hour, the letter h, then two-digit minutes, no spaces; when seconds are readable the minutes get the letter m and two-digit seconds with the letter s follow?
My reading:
6h45
